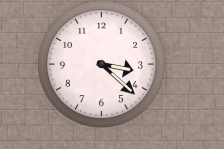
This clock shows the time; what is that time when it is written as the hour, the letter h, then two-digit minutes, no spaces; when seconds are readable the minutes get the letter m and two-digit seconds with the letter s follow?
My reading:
3h22
